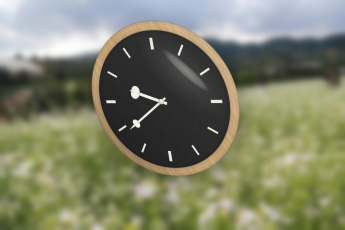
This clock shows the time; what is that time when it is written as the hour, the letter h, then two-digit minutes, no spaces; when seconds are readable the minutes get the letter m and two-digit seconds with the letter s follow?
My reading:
9h39
